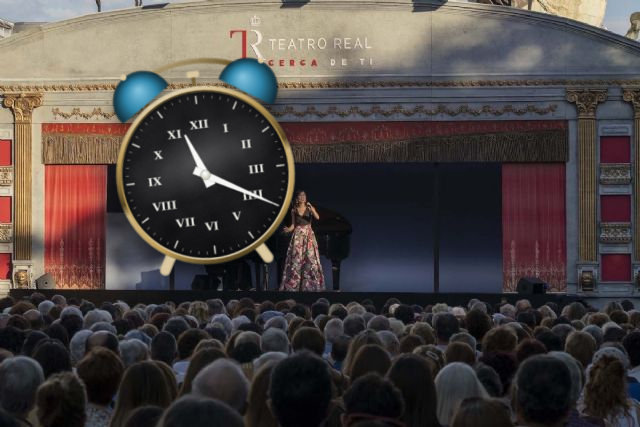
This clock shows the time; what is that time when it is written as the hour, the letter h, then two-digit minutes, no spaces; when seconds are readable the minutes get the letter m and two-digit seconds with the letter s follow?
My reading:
11h20
